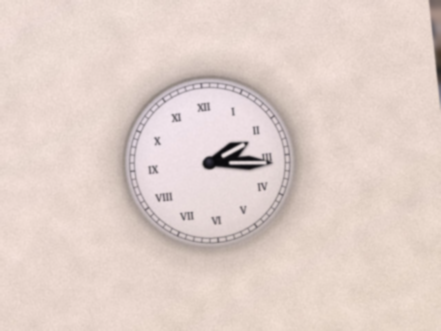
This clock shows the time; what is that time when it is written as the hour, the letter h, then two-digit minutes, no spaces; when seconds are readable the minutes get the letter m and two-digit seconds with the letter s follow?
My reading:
2h16
